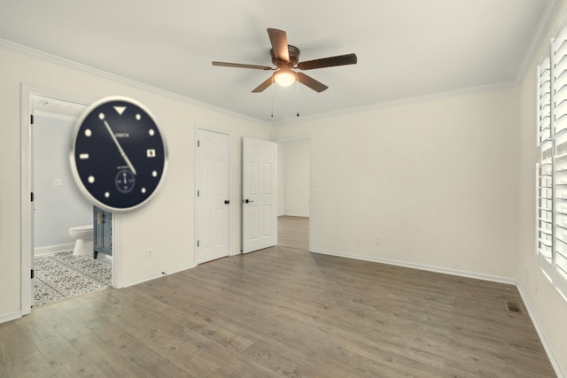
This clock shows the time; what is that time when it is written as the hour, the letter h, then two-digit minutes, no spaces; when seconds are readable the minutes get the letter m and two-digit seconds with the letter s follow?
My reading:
4h55
